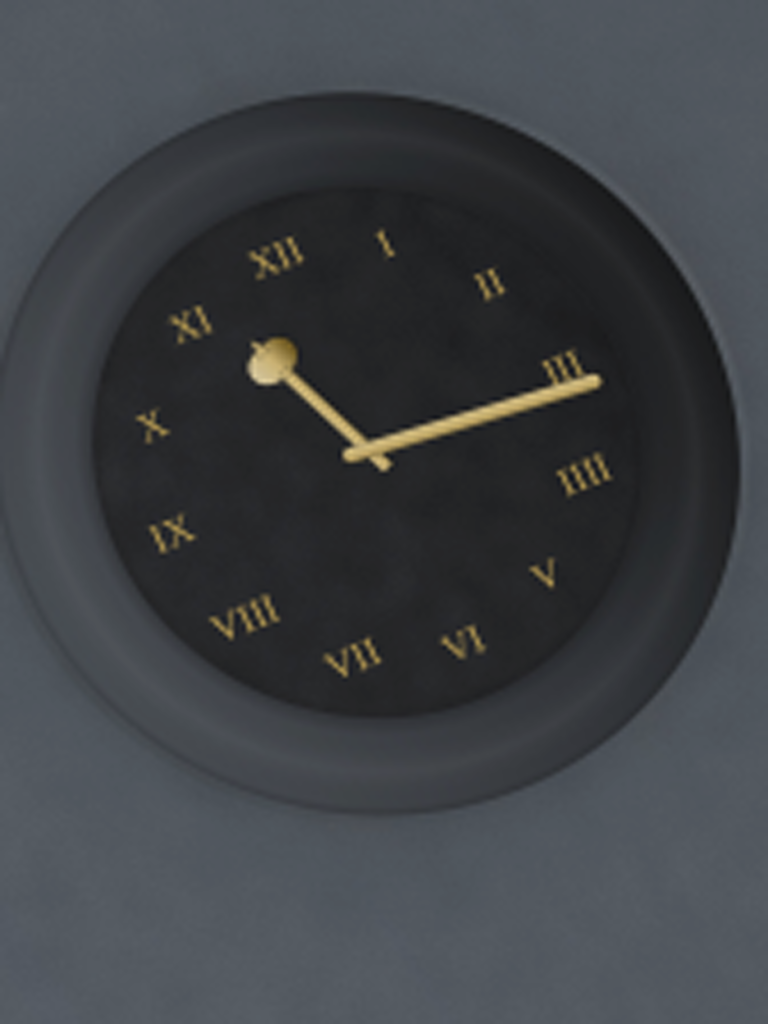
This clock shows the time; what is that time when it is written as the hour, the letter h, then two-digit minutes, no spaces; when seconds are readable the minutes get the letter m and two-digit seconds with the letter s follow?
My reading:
11h16
